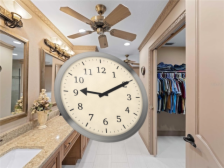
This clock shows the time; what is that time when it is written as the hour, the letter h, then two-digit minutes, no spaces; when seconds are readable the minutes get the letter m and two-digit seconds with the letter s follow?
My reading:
9h10
